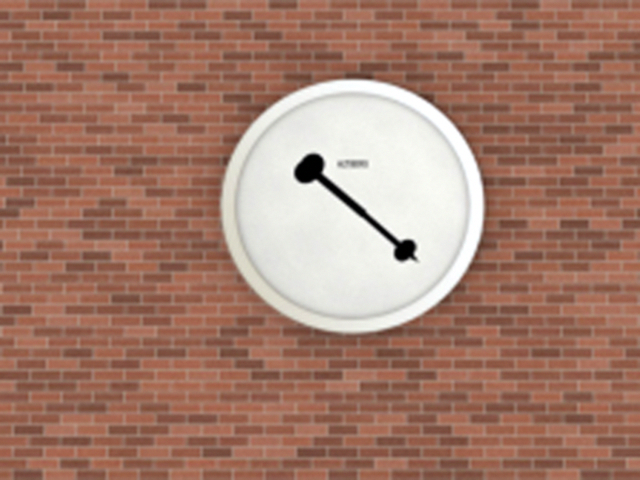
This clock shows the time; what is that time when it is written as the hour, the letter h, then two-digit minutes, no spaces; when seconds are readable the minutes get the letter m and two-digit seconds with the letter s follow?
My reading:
10h22
